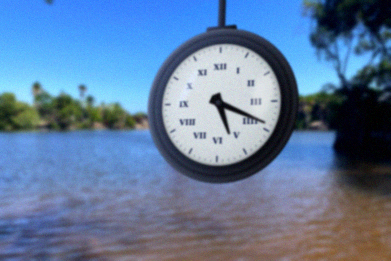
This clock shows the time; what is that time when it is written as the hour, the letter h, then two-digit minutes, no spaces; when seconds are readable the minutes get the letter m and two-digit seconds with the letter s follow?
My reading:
5h19
